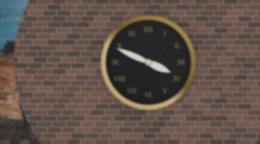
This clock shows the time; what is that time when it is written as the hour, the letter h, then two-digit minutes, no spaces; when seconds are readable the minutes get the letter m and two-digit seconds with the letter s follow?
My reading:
3h49
